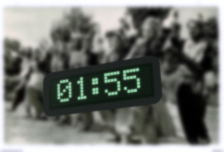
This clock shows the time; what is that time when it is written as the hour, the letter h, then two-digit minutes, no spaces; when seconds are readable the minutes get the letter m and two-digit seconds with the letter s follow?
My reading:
1h55
